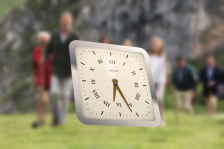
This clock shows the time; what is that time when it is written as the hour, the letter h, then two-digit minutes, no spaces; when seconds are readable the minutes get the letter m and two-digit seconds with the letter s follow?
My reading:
6h26
